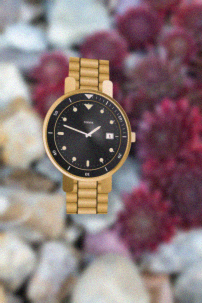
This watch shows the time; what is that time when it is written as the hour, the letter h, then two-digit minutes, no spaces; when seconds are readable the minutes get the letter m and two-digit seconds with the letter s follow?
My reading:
1h48
